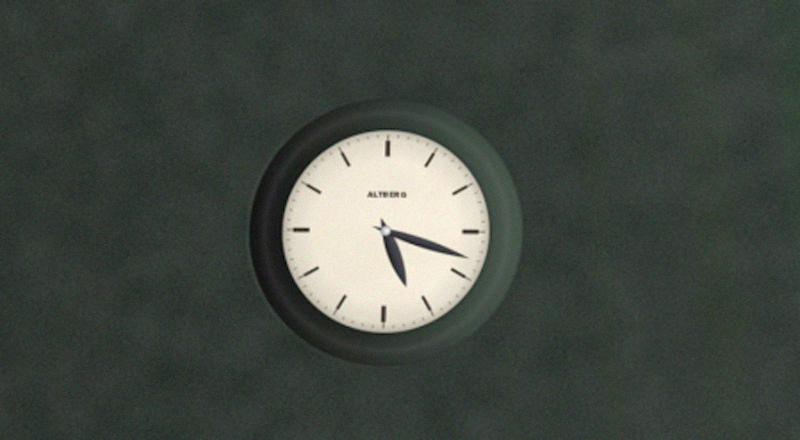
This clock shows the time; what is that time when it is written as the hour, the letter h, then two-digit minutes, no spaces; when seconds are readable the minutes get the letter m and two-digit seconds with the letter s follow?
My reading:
5h18
